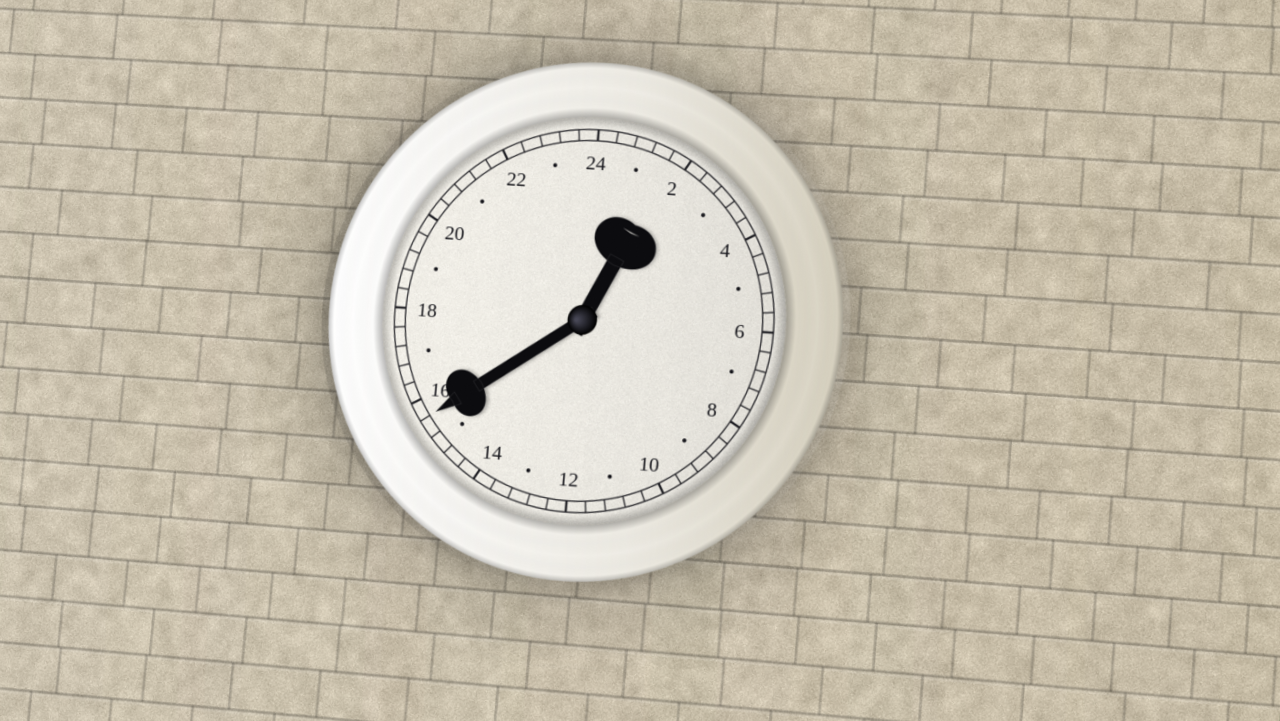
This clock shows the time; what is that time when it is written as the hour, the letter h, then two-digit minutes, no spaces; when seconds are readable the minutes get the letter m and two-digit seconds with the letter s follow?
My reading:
1h39
